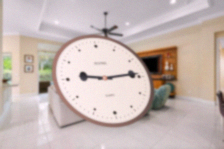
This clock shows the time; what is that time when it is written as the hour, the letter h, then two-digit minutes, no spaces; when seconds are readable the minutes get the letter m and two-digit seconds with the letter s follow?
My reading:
9h14
